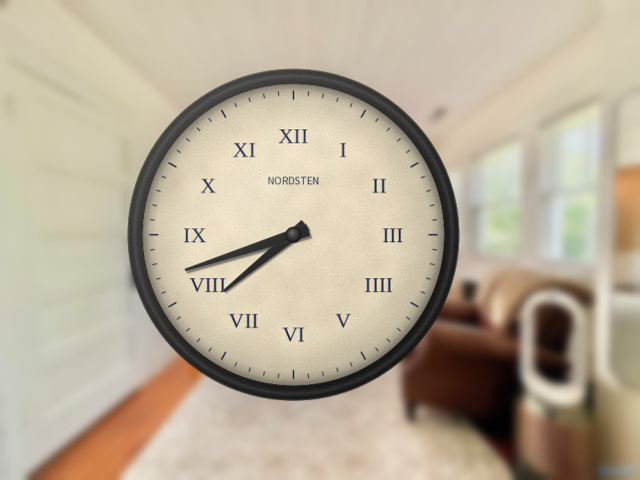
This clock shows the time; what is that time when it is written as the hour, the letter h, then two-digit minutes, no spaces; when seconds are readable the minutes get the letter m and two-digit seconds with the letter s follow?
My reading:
7h42
